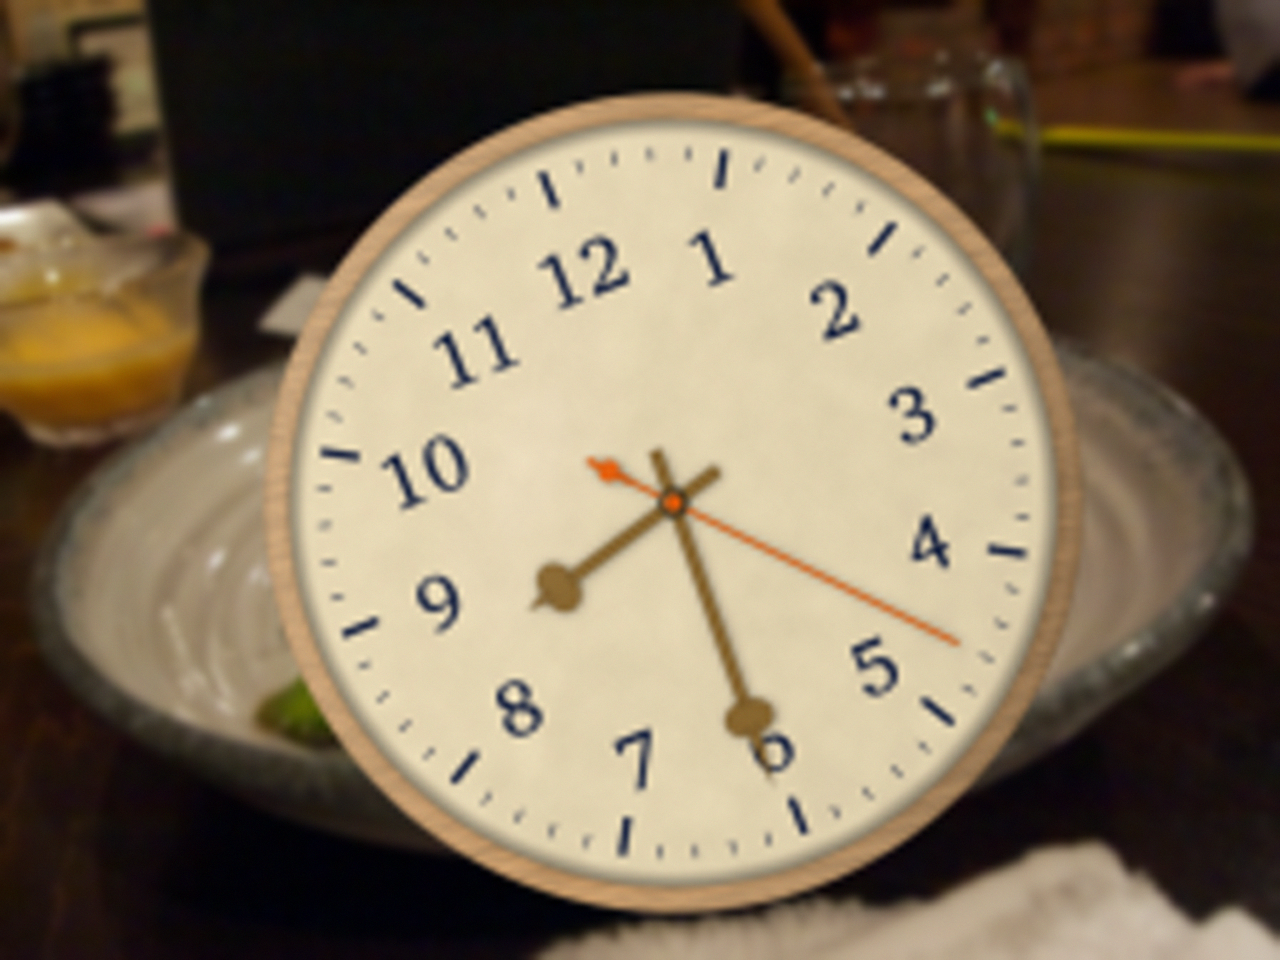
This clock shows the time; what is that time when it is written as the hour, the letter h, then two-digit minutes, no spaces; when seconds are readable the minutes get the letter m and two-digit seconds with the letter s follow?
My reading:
8h30m23s
